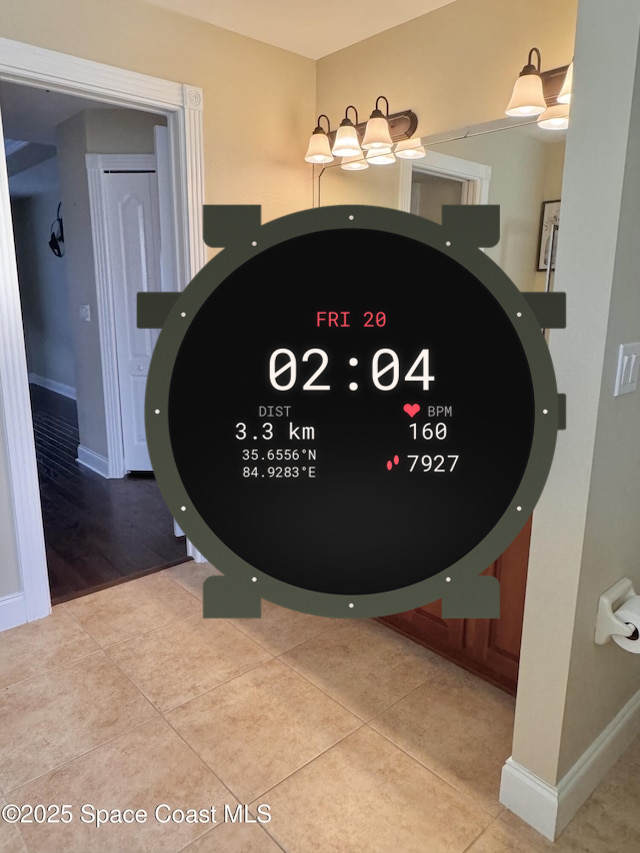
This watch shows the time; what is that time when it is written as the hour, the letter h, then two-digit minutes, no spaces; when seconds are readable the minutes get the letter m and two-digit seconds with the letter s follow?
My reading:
2h04
